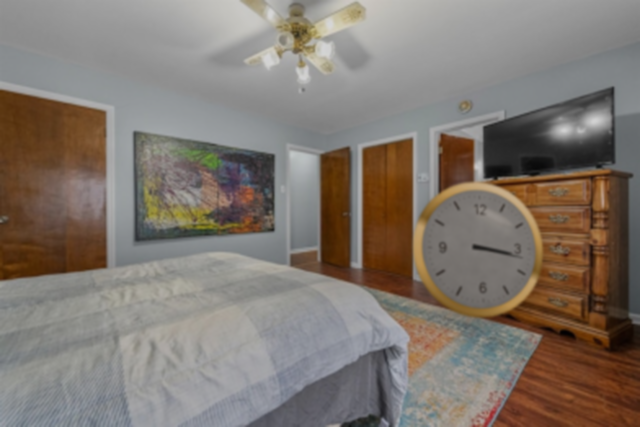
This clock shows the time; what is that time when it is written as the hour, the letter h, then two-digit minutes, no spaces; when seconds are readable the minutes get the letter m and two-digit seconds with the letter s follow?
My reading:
3h17
